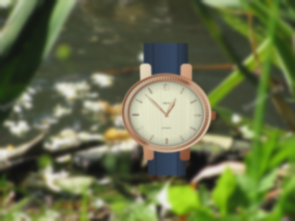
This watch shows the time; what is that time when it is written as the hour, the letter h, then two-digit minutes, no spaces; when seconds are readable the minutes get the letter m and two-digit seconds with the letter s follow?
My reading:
12h53
